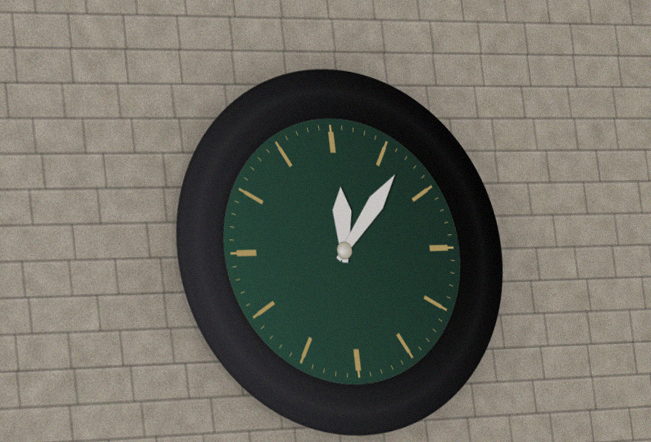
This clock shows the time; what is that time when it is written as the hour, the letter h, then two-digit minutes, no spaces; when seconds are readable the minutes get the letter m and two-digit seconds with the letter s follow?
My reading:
12h07
